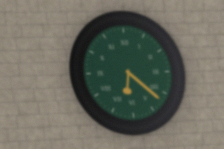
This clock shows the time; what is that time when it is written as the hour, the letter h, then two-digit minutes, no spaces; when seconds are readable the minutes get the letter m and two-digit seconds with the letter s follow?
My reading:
6h22
